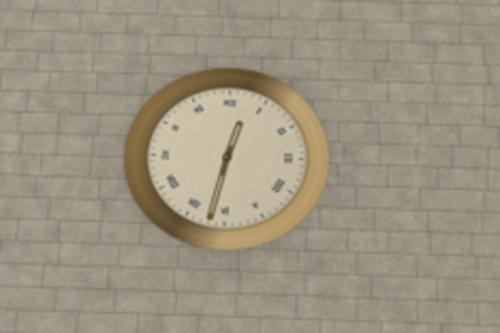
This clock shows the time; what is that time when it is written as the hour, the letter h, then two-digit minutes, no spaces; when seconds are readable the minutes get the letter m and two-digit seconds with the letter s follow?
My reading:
12h32
